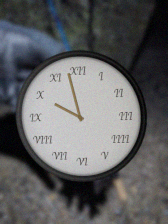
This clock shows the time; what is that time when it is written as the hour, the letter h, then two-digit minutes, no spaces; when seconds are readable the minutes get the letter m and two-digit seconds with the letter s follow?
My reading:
9h58
